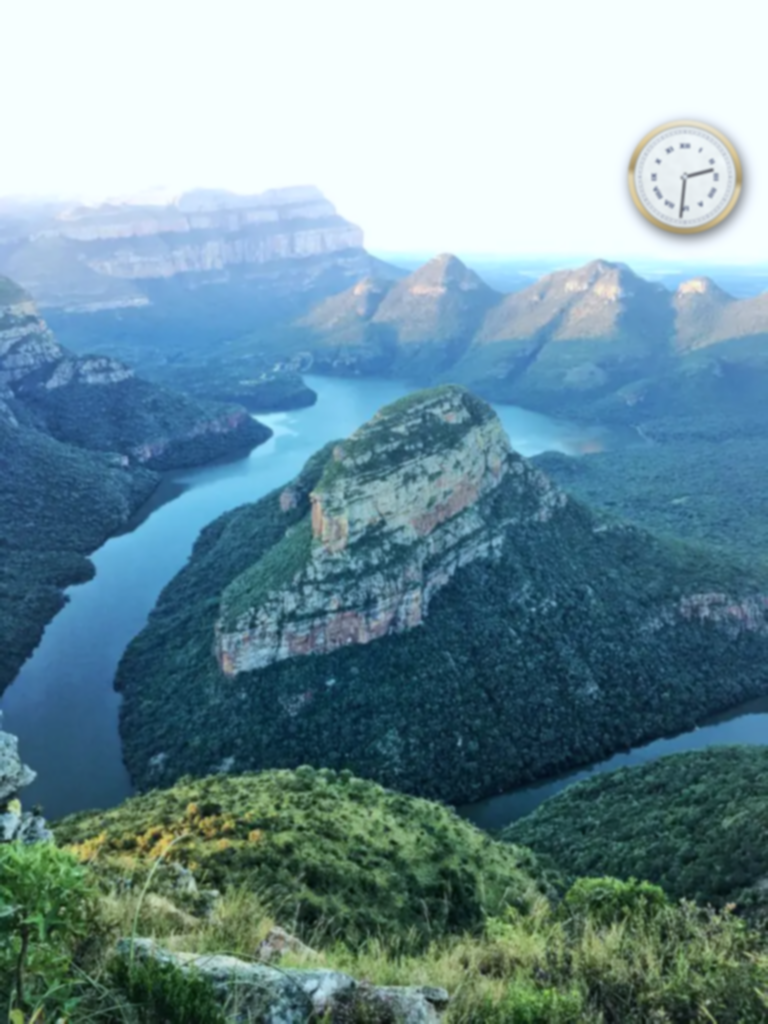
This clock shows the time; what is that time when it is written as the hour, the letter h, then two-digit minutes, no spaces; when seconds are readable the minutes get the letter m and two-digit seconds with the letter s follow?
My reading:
2h31
